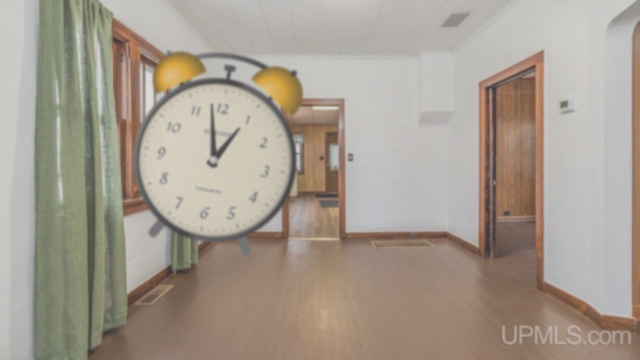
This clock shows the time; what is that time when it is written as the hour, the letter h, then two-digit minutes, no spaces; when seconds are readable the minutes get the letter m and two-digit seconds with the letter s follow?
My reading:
12h58
